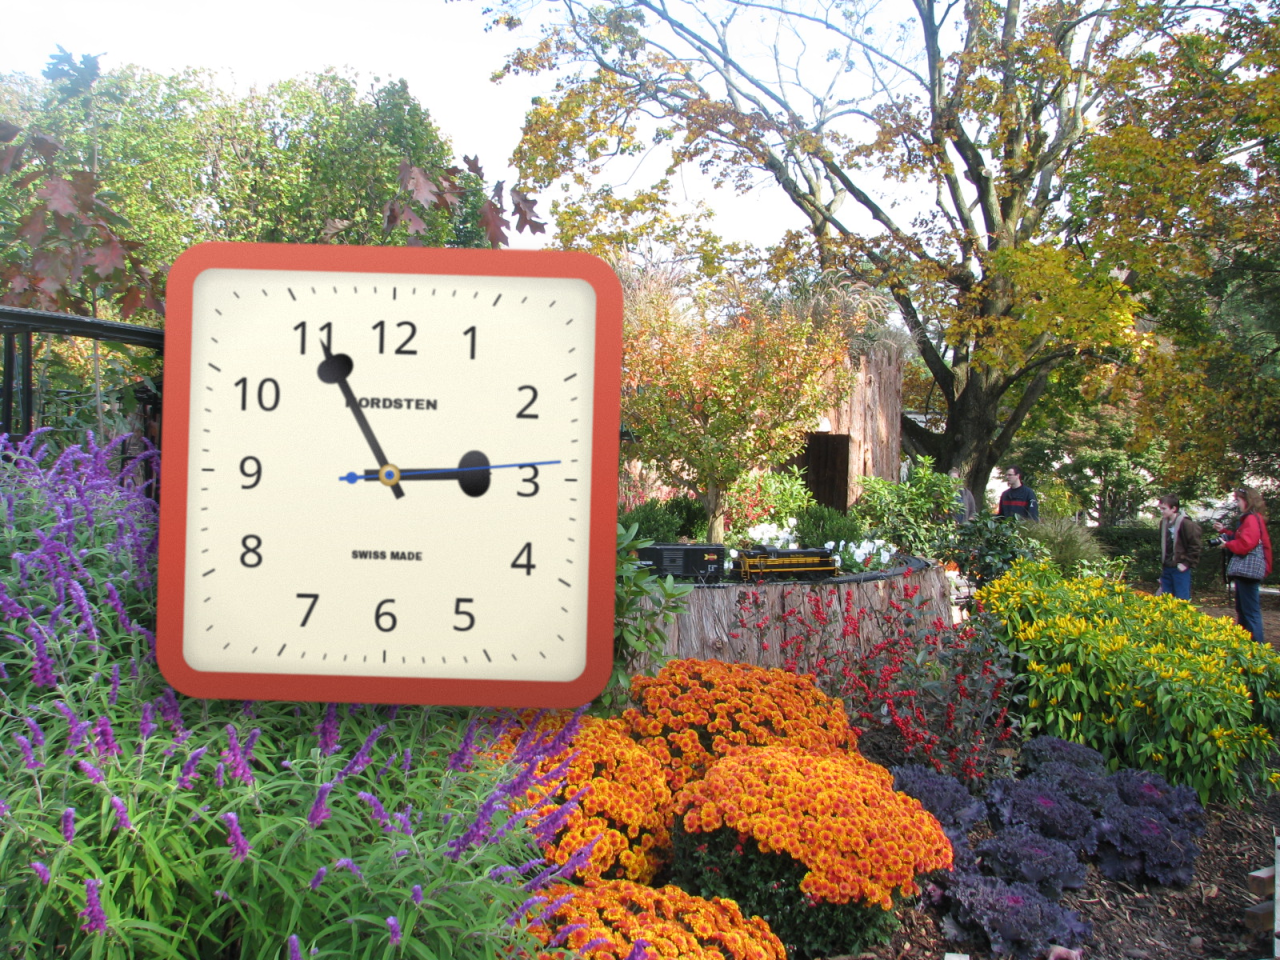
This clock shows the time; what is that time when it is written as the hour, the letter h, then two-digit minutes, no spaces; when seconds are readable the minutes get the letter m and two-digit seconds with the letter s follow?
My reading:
2h55m14s
